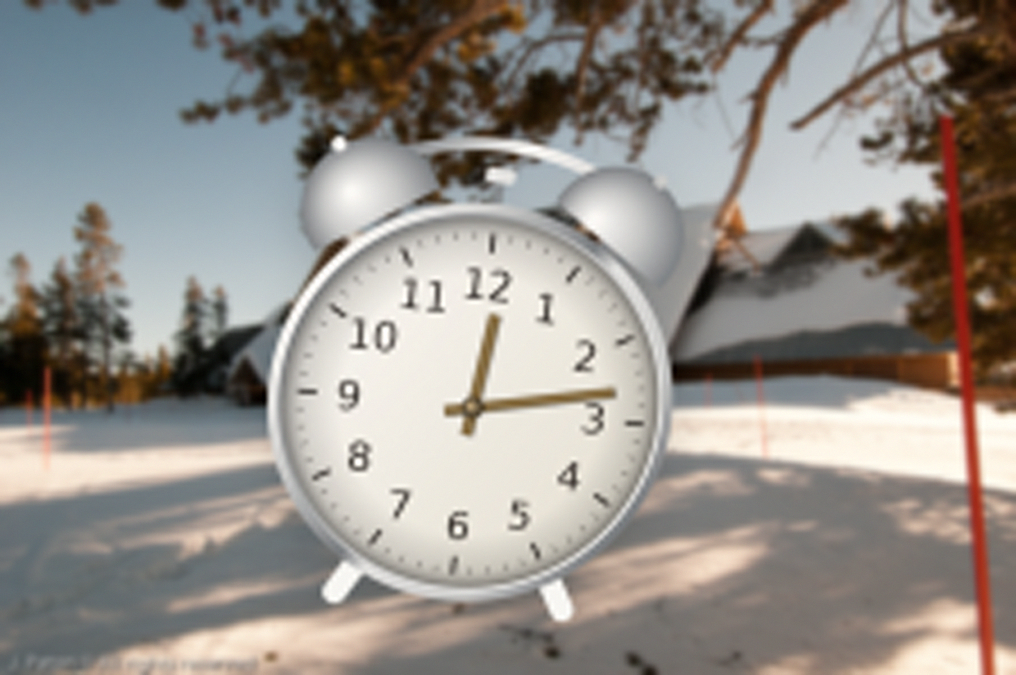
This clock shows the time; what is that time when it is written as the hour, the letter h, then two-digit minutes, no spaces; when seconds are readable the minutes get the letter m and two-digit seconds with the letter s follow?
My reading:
12h13
